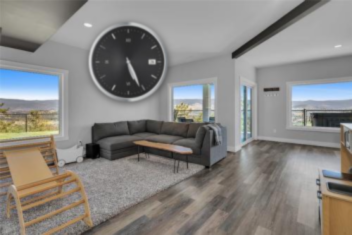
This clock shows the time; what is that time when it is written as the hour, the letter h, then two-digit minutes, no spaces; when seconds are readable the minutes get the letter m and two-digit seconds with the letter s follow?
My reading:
5h26
